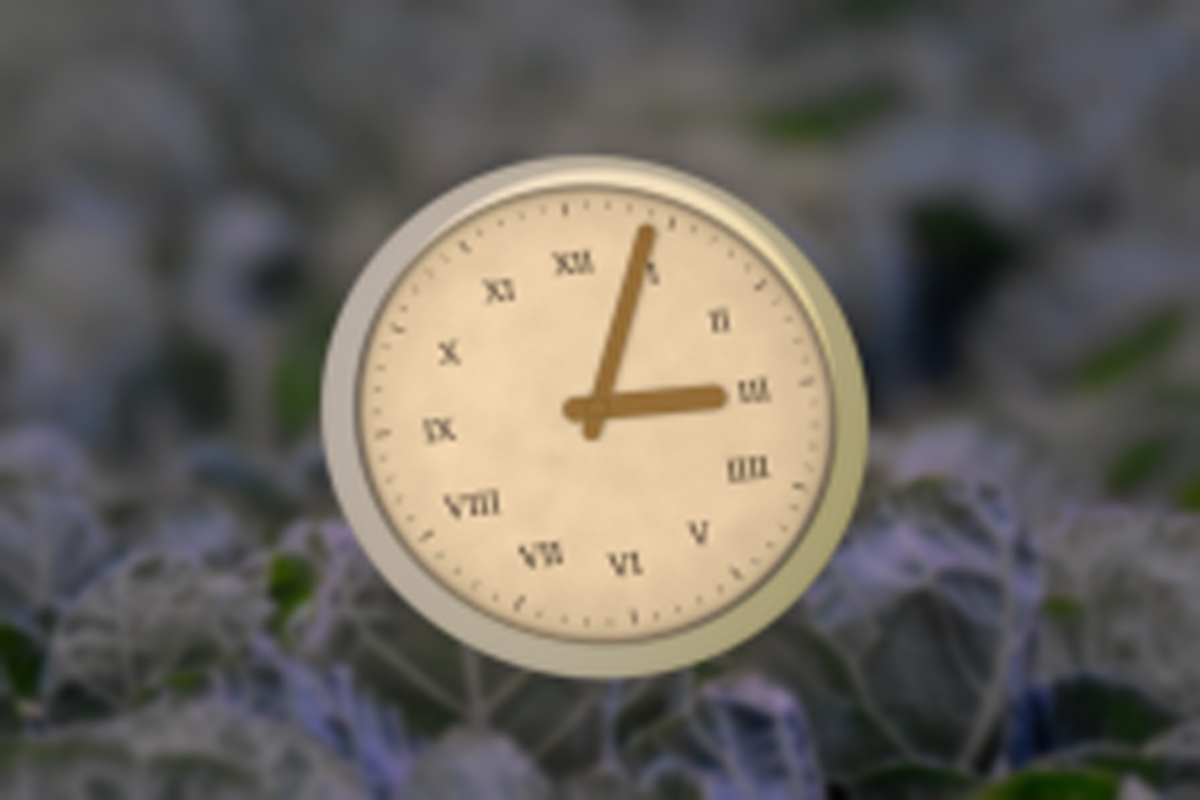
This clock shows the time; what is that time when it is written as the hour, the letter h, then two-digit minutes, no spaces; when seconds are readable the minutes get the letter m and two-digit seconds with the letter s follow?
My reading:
3h04
